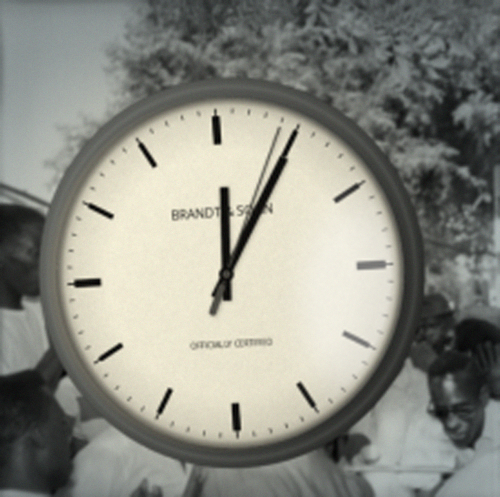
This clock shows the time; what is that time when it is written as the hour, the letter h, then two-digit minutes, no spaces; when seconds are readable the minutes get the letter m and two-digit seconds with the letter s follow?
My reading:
12h05m04s
